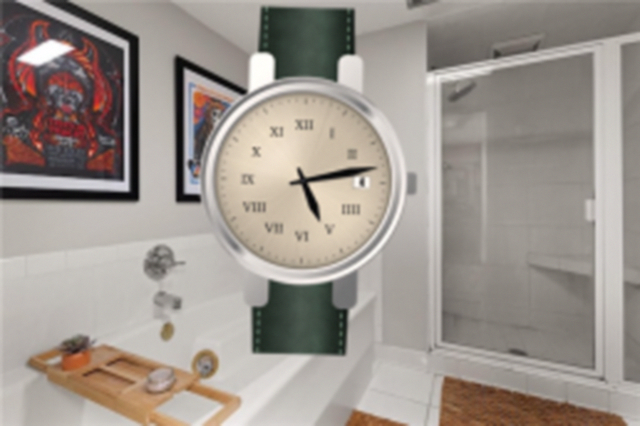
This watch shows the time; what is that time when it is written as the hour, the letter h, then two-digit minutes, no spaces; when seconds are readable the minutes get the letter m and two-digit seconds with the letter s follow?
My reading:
5h13
